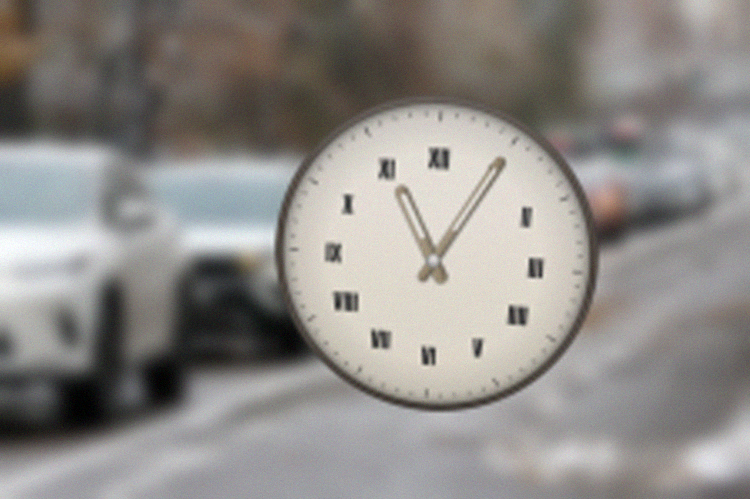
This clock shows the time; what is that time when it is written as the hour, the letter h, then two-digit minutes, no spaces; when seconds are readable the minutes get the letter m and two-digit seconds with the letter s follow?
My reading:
11h05
